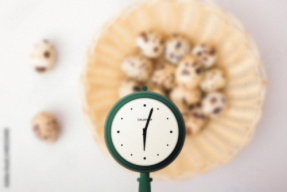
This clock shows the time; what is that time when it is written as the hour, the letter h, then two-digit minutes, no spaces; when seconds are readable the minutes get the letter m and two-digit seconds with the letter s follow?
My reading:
6h03
